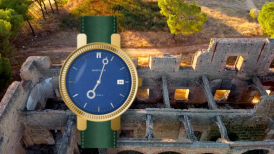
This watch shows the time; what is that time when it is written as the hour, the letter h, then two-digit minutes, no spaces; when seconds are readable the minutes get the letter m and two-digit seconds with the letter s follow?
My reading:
7h03
